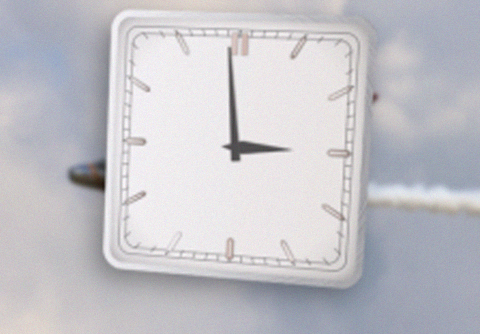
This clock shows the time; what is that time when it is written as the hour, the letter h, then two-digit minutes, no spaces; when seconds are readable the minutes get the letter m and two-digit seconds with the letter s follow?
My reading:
2h59
